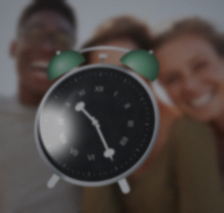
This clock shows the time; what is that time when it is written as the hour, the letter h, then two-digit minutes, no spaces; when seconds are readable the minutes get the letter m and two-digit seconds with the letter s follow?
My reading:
10h25
